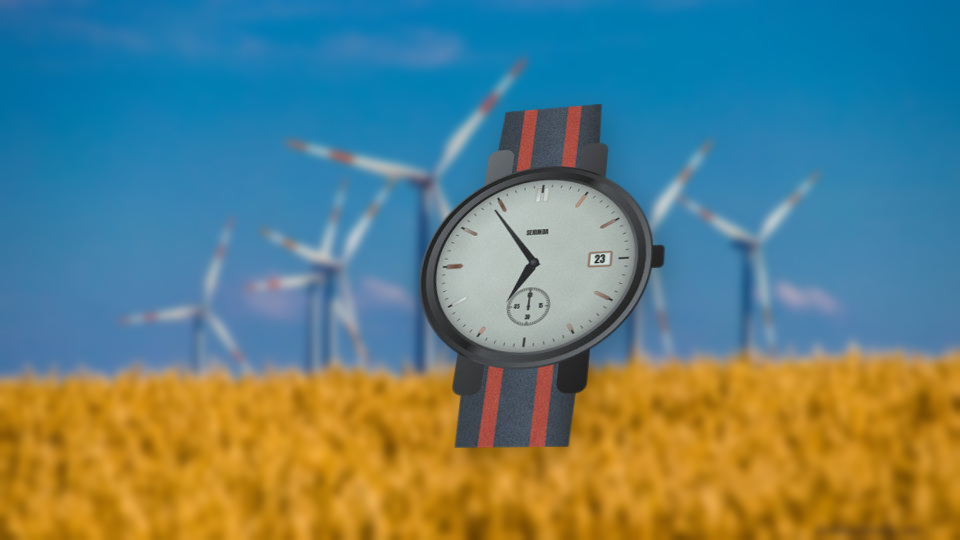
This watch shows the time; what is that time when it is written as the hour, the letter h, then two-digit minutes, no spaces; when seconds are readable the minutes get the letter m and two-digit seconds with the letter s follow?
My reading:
6h54
